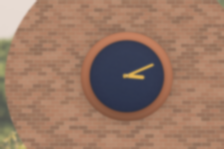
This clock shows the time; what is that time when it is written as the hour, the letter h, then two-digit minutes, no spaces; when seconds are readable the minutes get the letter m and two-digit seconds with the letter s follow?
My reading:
3h11
